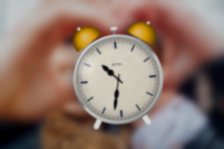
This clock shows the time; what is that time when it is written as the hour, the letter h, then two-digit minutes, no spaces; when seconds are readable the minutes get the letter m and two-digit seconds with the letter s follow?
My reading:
10h32
